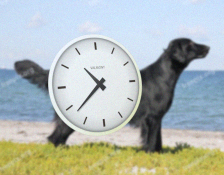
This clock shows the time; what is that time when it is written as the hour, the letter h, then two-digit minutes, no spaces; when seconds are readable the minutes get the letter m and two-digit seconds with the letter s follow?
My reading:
10h38
